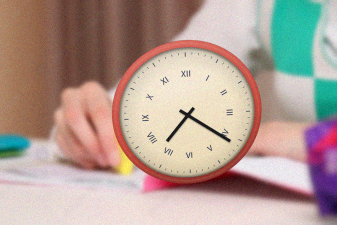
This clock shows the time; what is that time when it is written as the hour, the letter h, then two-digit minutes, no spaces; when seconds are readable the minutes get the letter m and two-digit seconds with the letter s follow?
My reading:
7h21
